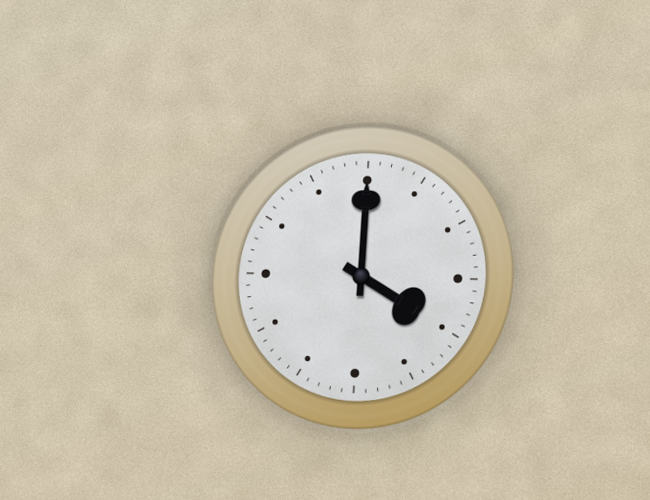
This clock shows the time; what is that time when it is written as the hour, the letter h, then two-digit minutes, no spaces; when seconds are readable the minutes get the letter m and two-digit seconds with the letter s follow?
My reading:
4h00
